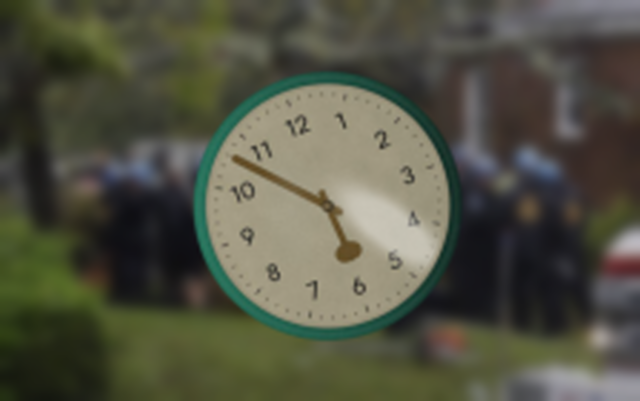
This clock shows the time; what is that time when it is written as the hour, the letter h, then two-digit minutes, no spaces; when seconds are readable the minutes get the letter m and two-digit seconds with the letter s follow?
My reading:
5h53
